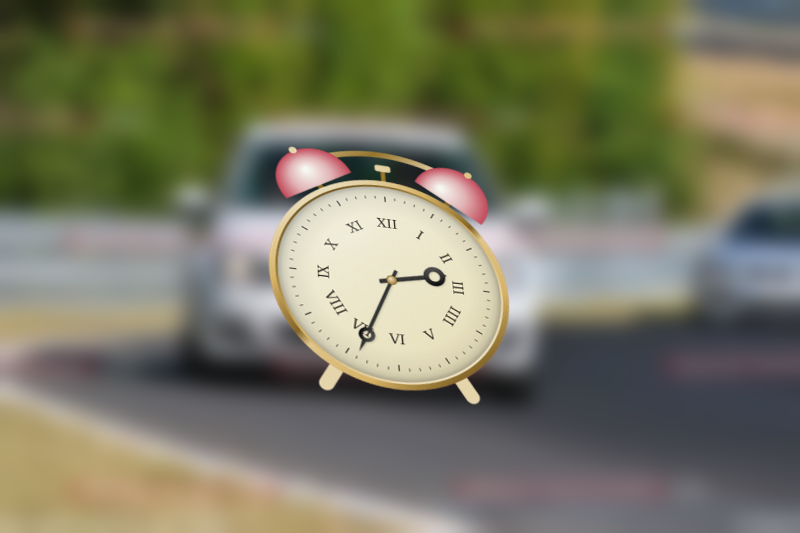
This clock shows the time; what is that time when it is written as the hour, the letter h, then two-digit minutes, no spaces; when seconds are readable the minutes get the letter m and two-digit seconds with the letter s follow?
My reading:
2h34
